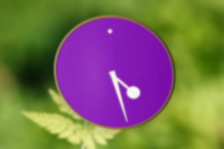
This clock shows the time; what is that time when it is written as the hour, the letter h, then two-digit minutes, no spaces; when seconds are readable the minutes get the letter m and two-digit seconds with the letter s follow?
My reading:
4h28
